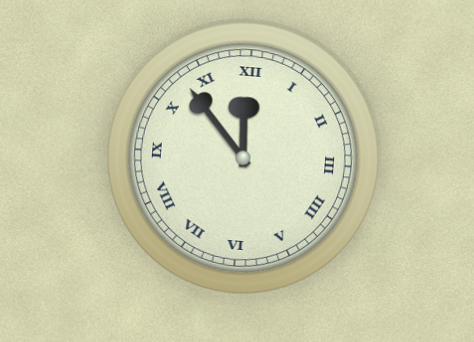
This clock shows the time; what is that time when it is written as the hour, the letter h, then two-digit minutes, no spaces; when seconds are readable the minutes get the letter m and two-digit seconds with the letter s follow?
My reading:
11h53
